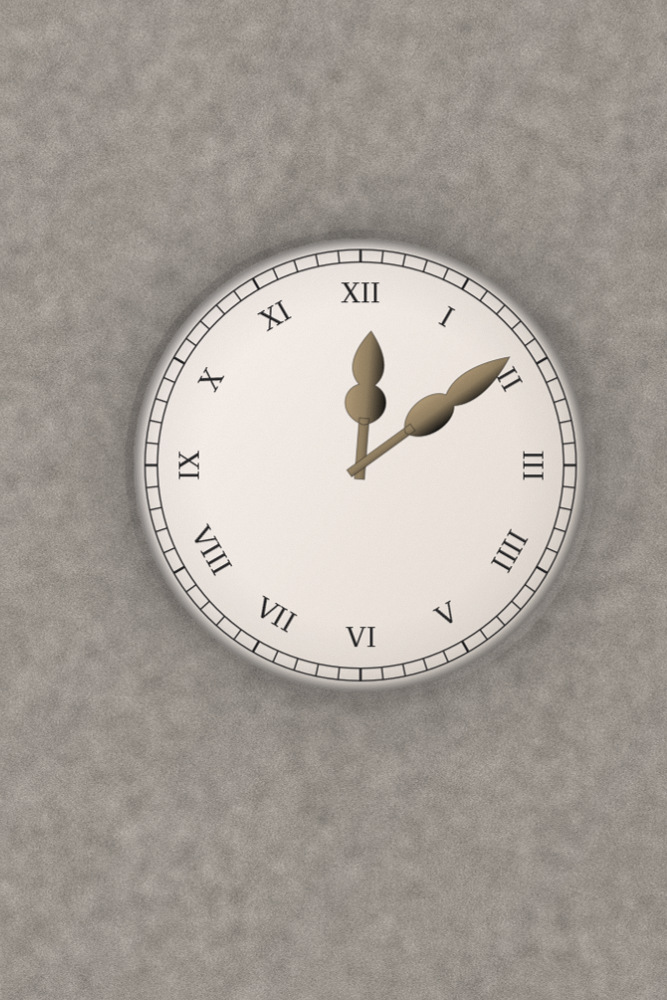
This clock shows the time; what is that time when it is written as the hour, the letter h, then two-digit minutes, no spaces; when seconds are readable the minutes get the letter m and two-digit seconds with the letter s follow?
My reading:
12h09
